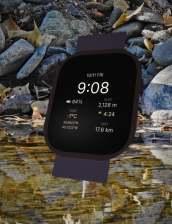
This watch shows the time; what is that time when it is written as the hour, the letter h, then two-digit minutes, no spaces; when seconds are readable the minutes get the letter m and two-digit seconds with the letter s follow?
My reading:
9h08
